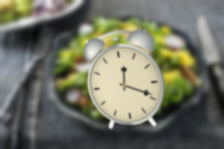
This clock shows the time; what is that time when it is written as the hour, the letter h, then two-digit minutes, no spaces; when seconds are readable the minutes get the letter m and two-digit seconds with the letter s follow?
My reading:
12h19
